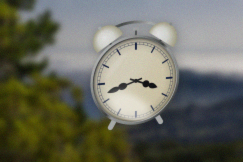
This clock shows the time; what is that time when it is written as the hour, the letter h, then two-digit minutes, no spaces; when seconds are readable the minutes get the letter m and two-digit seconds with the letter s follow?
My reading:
3h42
